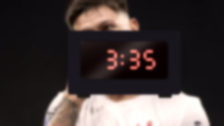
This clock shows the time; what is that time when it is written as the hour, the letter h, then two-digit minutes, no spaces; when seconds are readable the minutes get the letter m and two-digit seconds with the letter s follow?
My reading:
3h35
